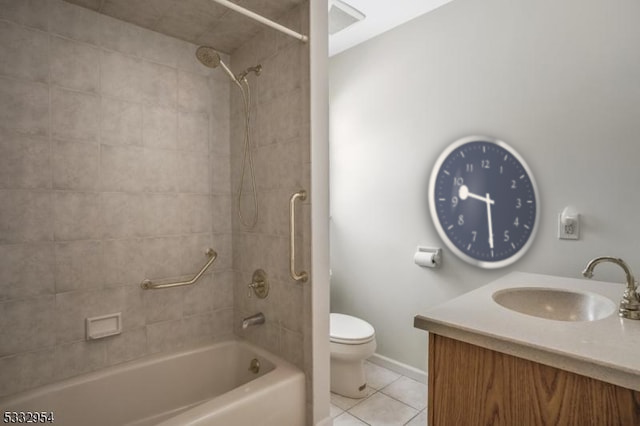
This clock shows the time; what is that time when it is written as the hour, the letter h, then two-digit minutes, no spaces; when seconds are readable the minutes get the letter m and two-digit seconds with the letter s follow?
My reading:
9h30
